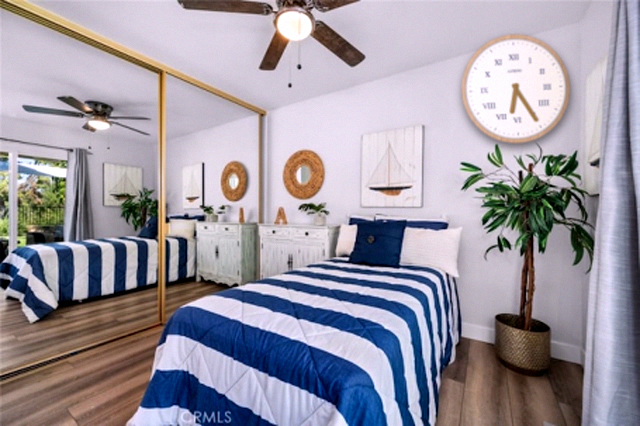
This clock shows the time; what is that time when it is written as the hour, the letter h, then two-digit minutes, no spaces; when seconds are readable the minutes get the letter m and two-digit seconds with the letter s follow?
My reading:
6h25
